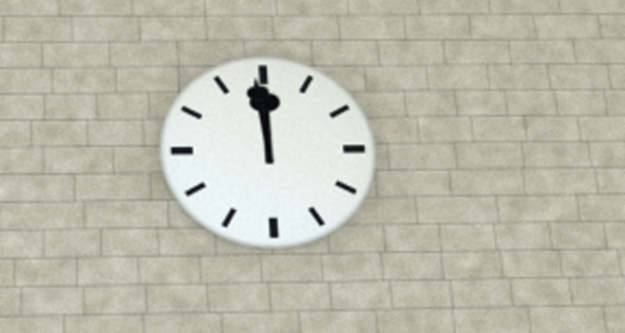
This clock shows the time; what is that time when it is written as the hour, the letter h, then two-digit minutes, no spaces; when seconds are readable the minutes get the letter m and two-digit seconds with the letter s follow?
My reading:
11h59
